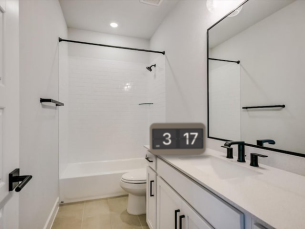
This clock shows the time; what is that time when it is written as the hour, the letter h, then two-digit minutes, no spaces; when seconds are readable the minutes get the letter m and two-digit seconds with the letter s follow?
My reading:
3h17
